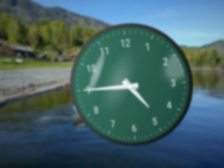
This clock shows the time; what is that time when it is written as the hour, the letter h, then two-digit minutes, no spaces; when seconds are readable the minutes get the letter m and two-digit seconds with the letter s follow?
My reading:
4h45
